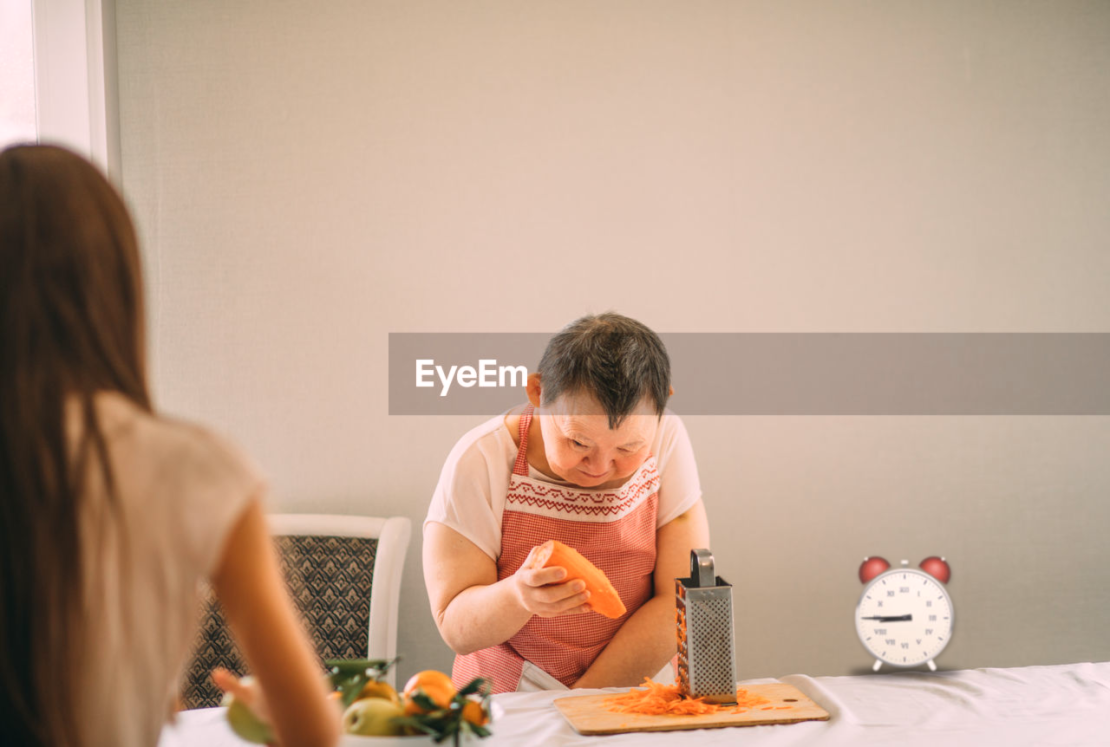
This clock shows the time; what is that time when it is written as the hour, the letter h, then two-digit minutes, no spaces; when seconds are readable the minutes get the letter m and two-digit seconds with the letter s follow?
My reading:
8h45
